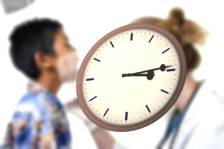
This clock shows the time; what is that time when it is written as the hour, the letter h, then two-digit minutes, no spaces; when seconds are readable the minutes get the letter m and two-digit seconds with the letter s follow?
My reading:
3h14
